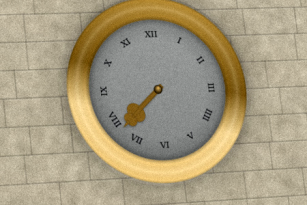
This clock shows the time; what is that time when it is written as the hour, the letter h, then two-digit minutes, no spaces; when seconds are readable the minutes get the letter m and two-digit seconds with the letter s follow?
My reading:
7h38
